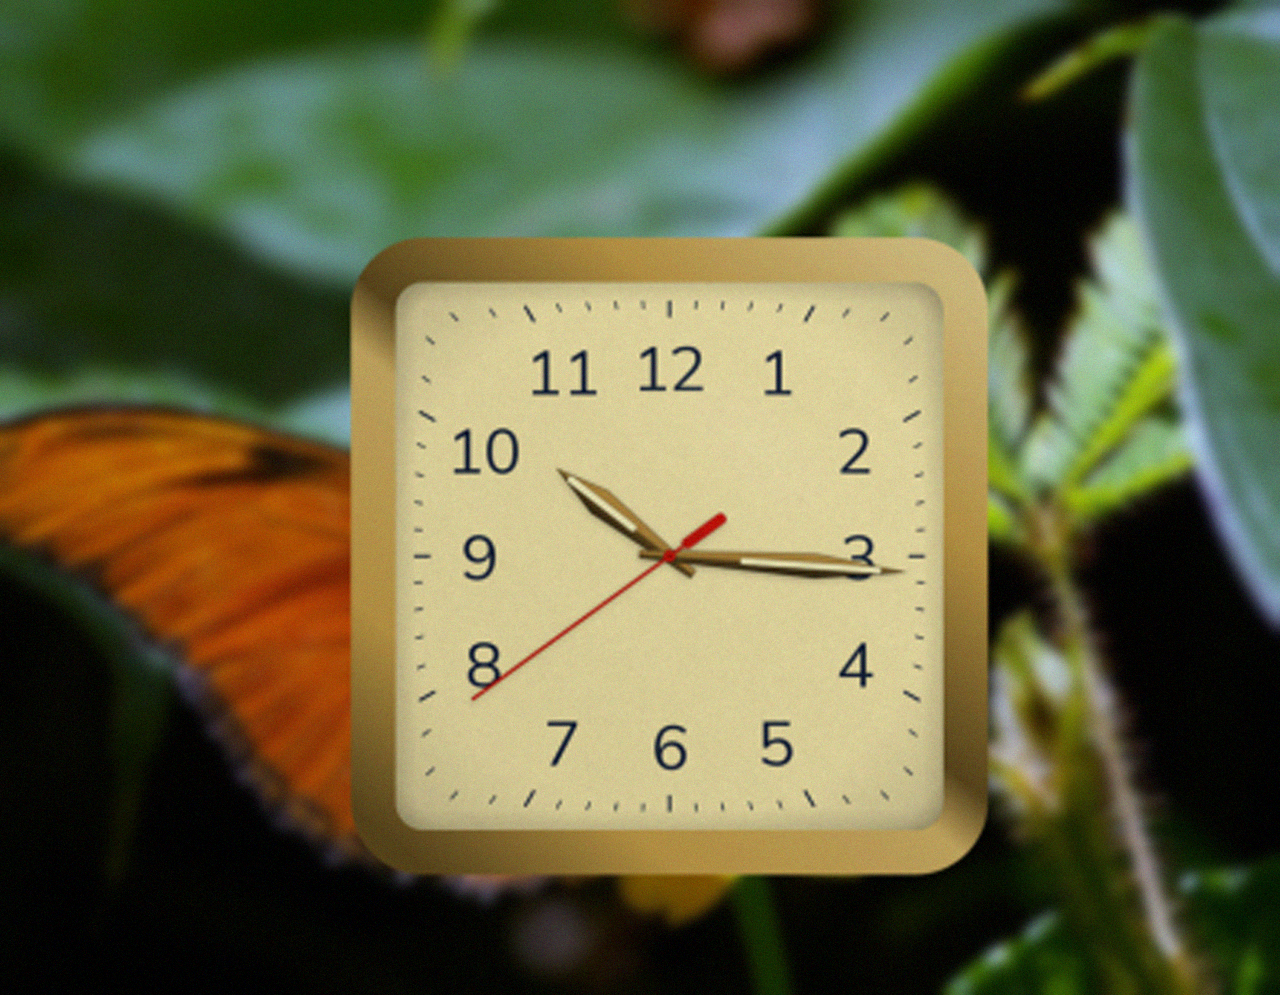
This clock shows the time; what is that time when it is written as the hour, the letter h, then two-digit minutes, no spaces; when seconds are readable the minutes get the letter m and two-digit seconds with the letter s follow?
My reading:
10h15m39s
